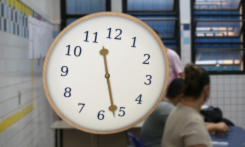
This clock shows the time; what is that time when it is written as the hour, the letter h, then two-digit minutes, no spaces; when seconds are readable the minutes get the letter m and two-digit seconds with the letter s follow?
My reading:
11h27
